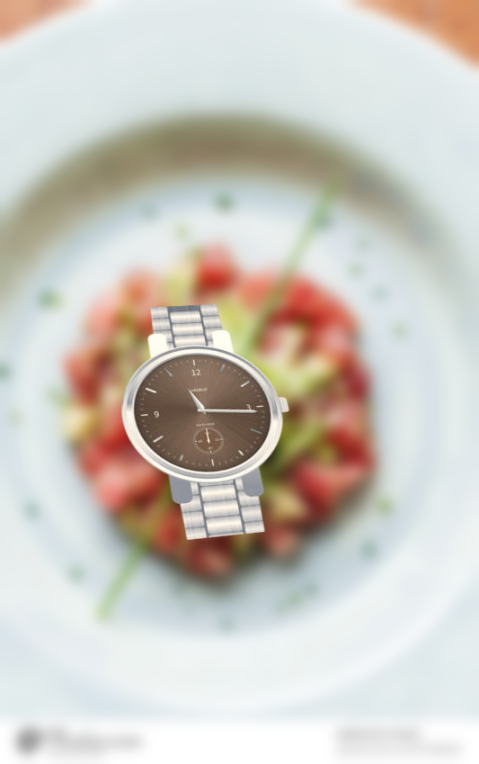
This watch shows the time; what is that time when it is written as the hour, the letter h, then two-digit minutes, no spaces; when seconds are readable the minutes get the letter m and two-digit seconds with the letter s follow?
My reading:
11h16
